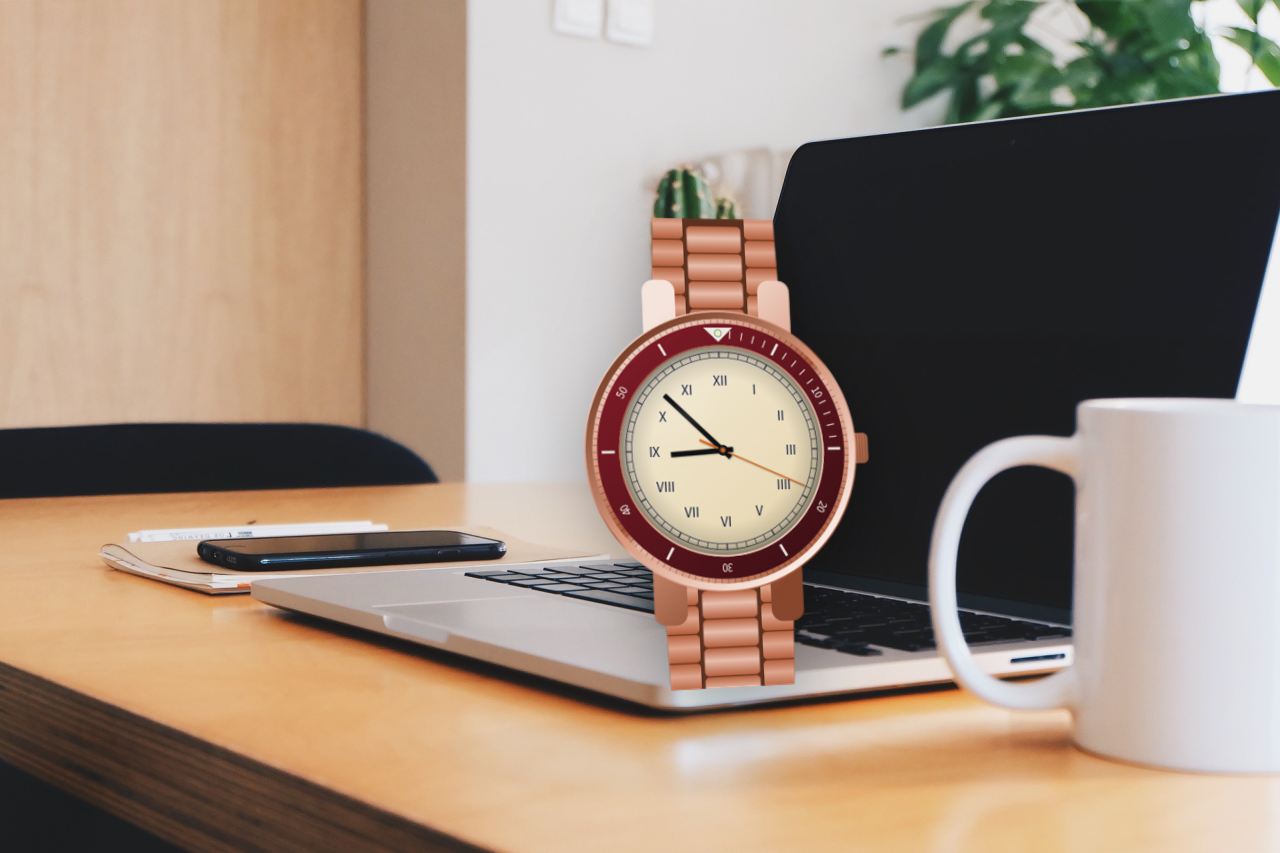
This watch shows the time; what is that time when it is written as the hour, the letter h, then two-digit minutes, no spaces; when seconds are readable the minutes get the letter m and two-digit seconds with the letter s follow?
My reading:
8h52m19s
